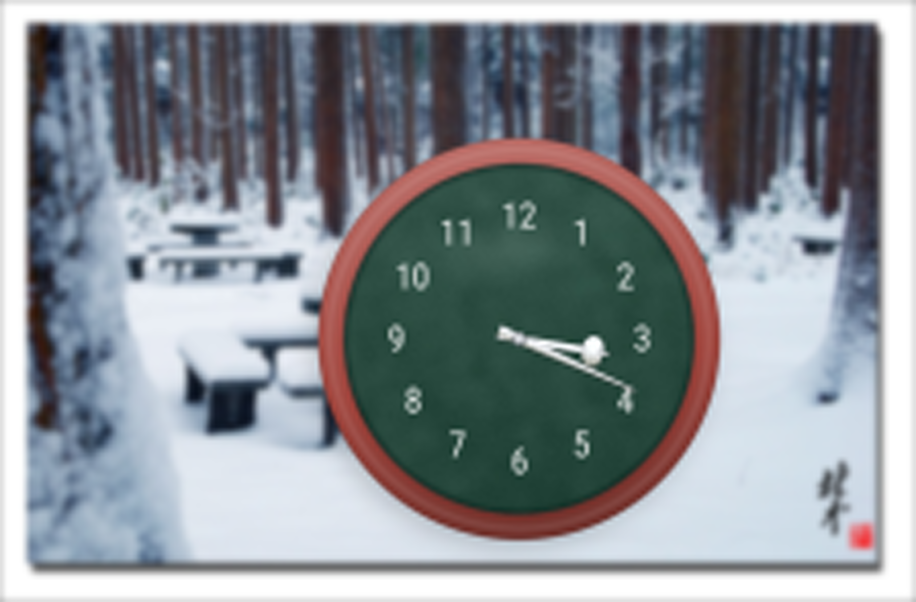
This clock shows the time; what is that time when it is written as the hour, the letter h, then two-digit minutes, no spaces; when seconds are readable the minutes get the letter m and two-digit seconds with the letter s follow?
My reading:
3h19
